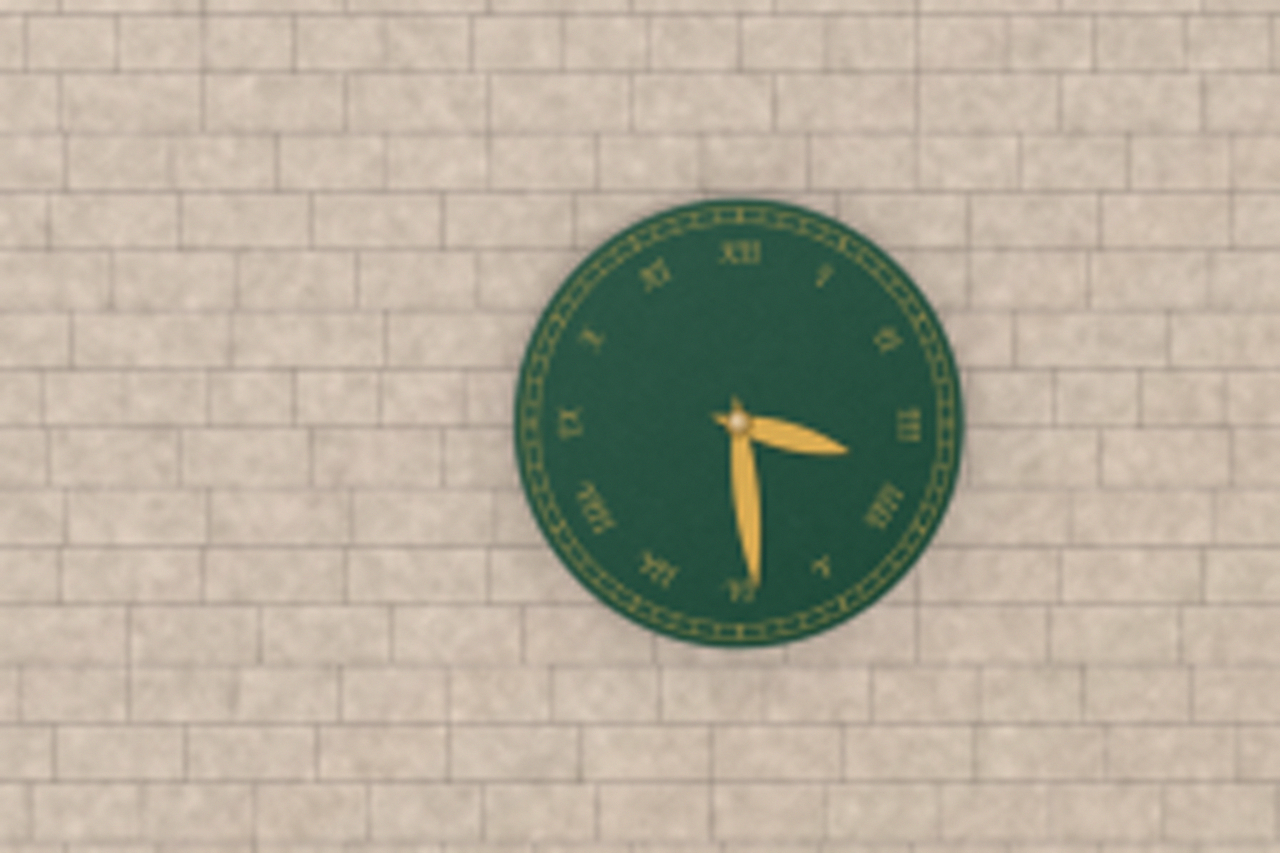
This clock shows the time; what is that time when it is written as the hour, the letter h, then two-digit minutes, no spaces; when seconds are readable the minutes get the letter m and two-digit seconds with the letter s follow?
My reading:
3h29
